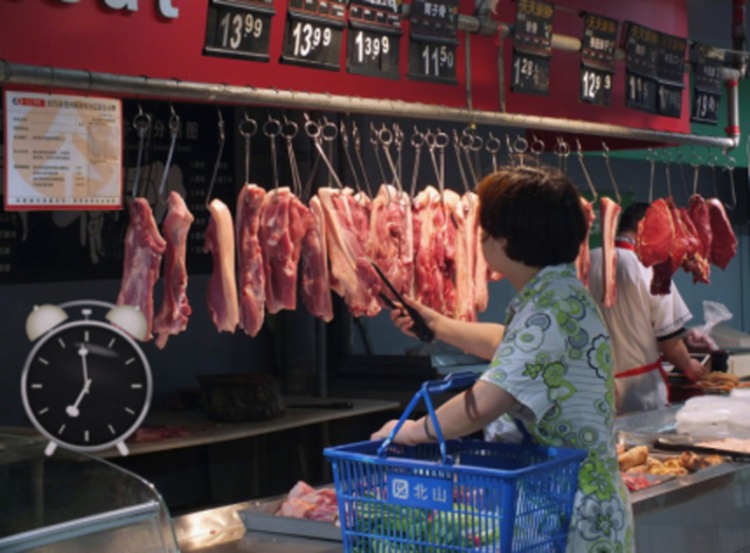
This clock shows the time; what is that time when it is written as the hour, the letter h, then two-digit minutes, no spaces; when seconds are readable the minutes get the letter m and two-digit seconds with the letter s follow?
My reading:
6h59
